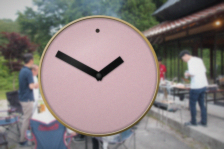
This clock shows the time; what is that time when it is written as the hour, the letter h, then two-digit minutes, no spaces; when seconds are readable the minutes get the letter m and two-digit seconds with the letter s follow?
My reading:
1h50
